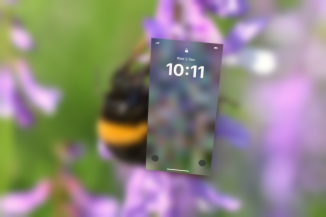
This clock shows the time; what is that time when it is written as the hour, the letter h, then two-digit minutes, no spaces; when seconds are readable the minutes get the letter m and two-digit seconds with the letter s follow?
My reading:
10h11
